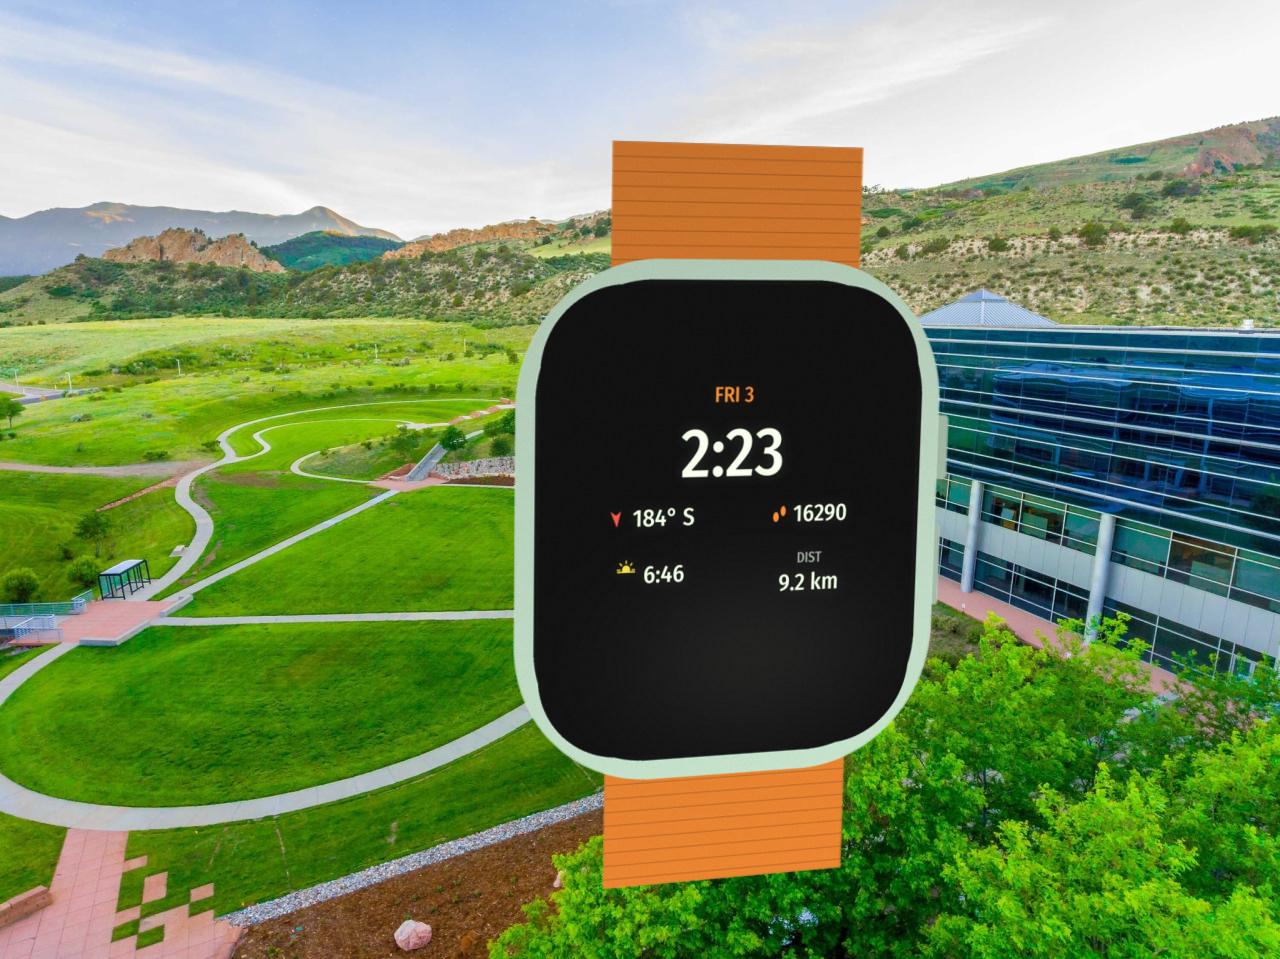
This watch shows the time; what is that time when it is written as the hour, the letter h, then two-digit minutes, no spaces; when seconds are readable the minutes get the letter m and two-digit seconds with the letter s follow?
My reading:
2h23
